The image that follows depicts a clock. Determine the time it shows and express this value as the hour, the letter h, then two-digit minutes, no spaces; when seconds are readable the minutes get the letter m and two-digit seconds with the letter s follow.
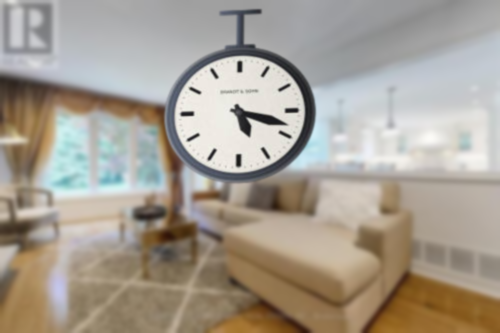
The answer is 5h18
